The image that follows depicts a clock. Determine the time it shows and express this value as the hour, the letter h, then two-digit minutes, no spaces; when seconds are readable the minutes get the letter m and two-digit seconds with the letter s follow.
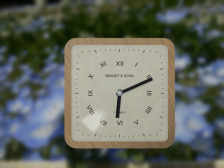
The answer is 6h11
